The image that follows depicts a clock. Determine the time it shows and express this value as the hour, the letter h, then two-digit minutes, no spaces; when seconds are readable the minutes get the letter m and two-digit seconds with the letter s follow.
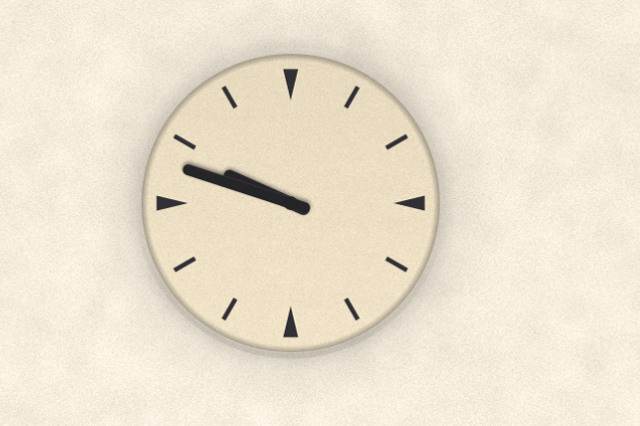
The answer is 9h48
